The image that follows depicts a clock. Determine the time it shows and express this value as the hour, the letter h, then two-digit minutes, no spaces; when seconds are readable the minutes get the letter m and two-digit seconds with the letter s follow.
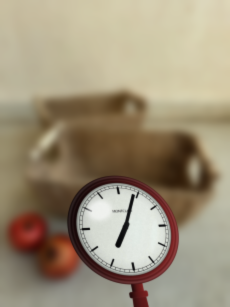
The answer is 7h04
